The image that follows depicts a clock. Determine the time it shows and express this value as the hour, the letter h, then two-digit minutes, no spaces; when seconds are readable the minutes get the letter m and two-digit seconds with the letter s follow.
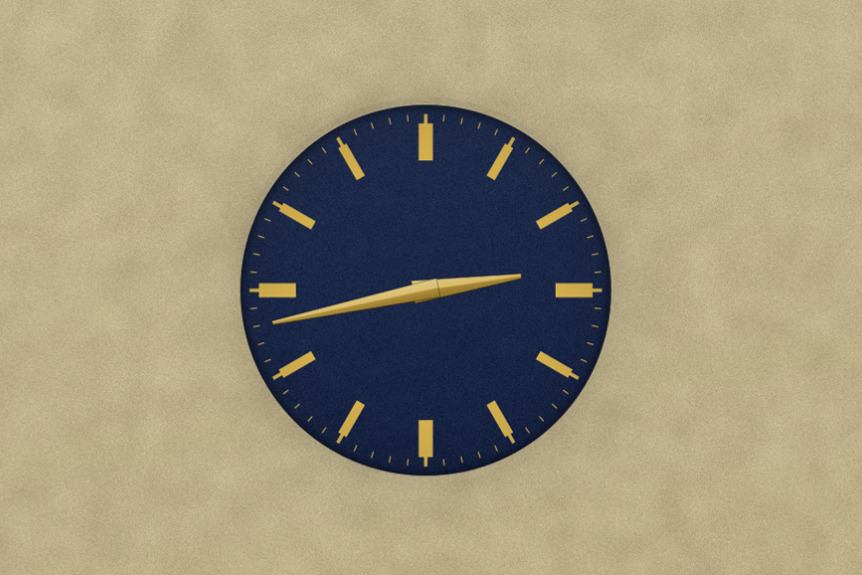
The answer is 2h43
